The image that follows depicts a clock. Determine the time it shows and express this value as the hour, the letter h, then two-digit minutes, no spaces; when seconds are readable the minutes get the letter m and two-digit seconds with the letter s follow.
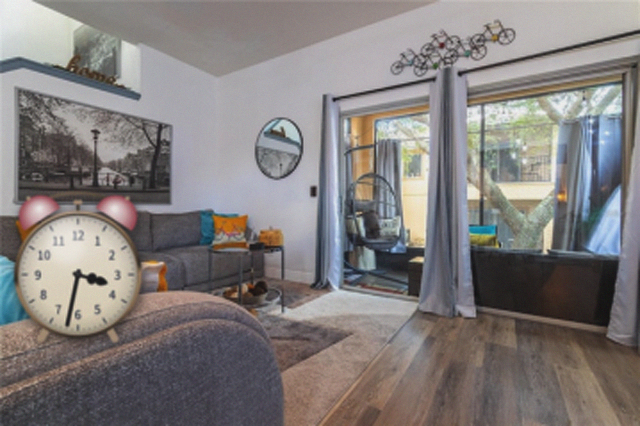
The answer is 3h32
